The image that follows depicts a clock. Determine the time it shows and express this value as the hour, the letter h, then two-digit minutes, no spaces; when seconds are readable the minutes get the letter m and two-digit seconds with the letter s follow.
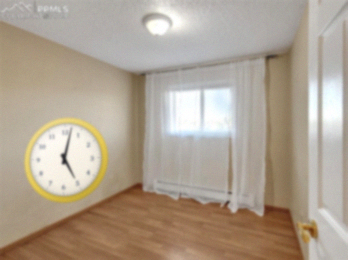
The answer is 5h02
